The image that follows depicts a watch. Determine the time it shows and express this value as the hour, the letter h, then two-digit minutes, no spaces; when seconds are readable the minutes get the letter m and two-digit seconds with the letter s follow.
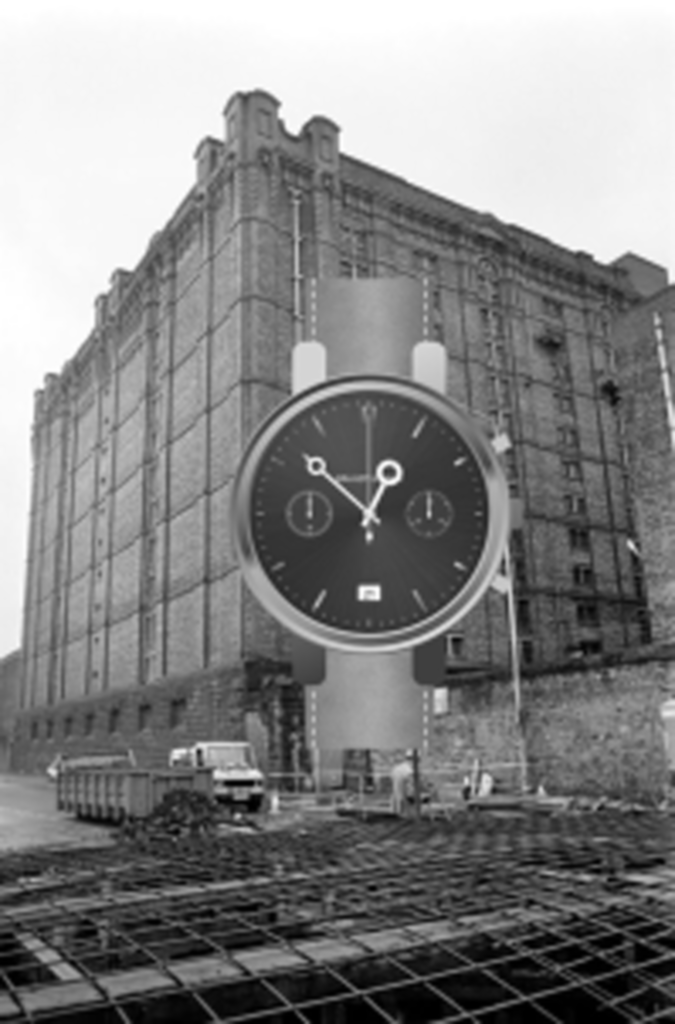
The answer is 12h52
